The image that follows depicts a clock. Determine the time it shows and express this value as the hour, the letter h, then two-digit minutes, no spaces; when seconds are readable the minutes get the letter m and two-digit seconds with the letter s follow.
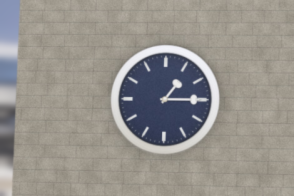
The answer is 1h15
